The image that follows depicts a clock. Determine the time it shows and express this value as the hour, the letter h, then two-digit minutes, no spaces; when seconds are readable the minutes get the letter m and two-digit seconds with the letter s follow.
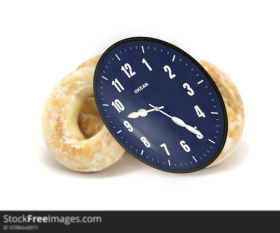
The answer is 9h25
